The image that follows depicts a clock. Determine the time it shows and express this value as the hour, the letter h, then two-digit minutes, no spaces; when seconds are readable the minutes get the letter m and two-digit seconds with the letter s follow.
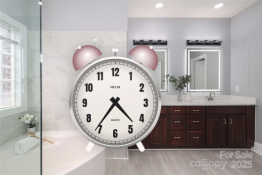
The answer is 4h36
